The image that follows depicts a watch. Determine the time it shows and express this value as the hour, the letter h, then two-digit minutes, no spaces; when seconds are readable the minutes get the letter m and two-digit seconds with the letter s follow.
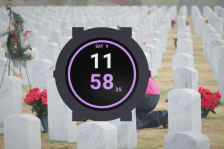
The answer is 11h58
